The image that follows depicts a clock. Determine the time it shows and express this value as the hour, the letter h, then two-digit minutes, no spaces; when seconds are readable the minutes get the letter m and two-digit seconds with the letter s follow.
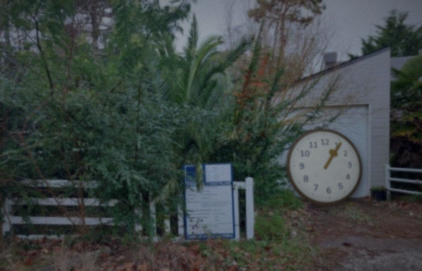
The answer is 1h06
